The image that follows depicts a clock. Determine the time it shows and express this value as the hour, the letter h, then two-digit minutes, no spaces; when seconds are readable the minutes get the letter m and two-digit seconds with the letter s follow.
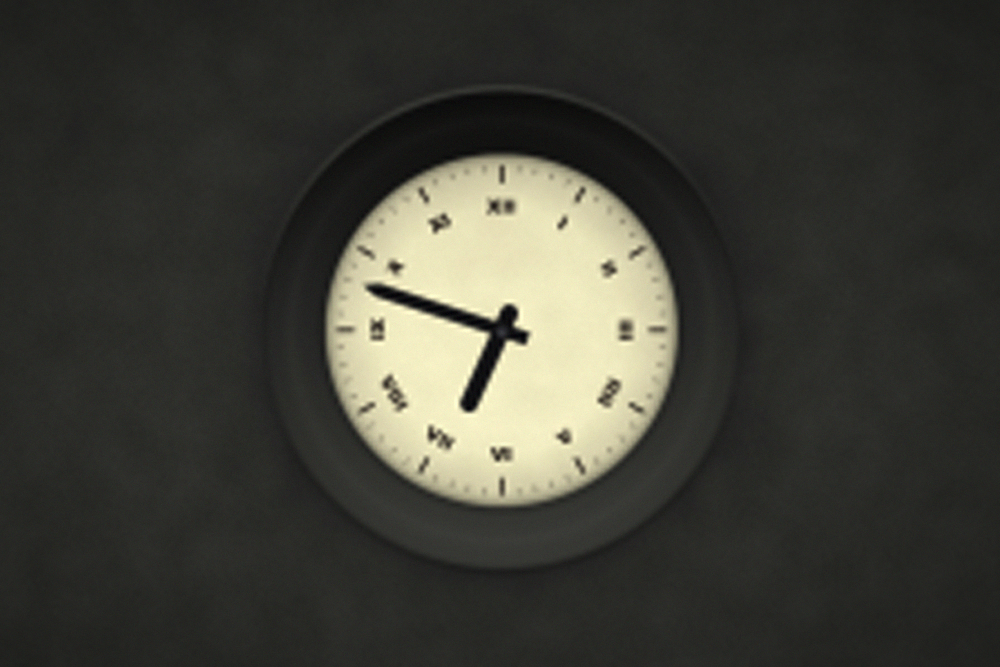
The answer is 6h48
